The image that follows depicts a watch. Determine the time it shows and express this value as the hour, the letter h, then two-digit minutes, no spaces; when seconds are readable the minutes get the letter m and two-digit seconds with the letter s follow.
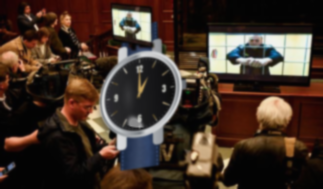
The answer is 1h00
